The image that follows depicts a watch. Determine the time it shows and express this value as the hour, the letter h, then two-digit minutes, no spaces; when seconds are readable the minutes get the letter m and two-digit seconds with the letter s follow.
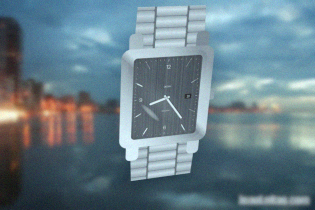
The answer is 8h24
